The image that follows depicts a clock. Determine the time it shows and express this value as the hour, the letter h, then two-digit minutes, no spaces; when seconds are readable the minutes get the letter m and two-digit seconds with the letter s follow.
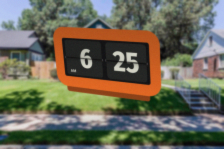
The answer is 6h25
